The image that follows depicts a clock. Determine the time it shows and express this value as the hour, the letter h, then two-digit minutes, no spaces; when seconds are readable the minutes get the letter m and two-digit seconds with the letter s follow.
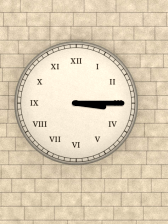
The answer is 3h15
